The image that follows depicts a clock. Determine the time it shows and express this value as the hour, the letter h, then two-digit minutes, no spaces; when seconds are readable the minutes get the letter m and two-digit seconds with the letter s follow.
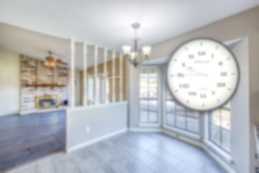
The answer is 9h45
